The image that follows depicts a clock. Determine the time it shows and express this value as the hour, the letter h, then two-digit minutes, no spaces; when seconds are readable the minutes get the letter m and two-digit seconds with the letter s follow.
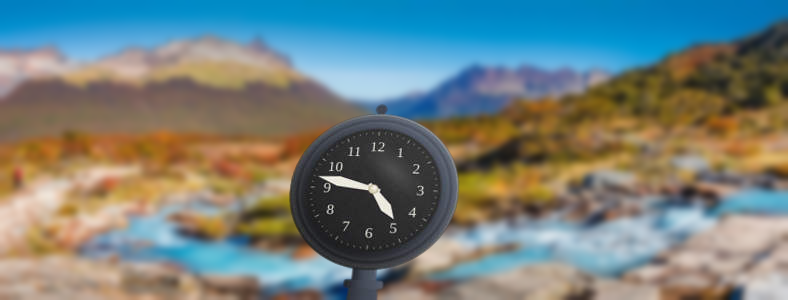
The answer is 4h47
